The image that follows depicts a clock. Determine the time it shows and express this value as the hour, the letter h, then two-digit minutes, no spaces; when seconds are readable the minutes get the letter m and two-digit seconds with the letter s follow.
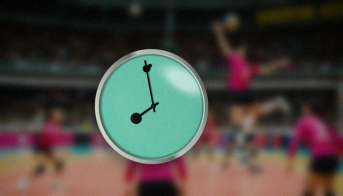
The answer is 7h59
